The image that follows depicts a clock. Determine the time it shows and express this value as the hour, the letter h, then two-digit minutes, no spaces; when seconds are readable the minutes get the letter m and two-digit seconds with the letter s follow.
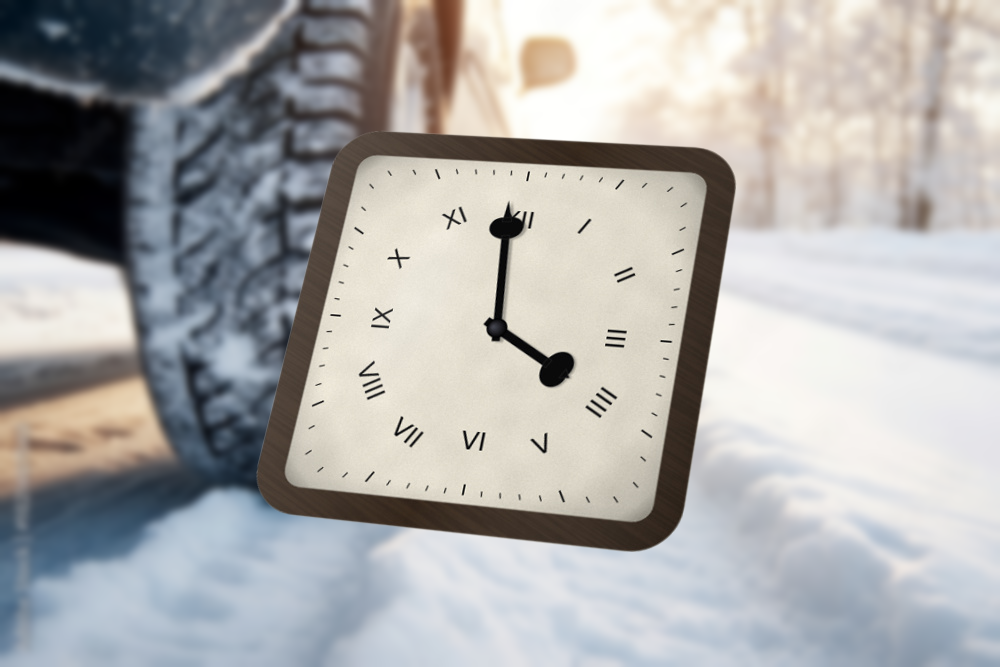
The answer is 3h59
